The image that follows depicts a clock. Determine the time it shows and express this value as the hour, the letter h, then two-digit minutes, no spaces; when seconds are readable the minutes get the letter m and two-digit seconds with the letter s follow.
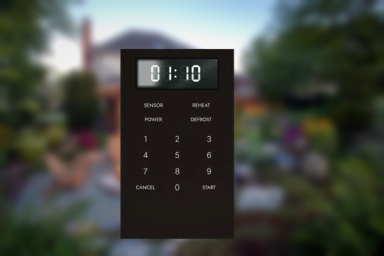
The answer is 1h10
